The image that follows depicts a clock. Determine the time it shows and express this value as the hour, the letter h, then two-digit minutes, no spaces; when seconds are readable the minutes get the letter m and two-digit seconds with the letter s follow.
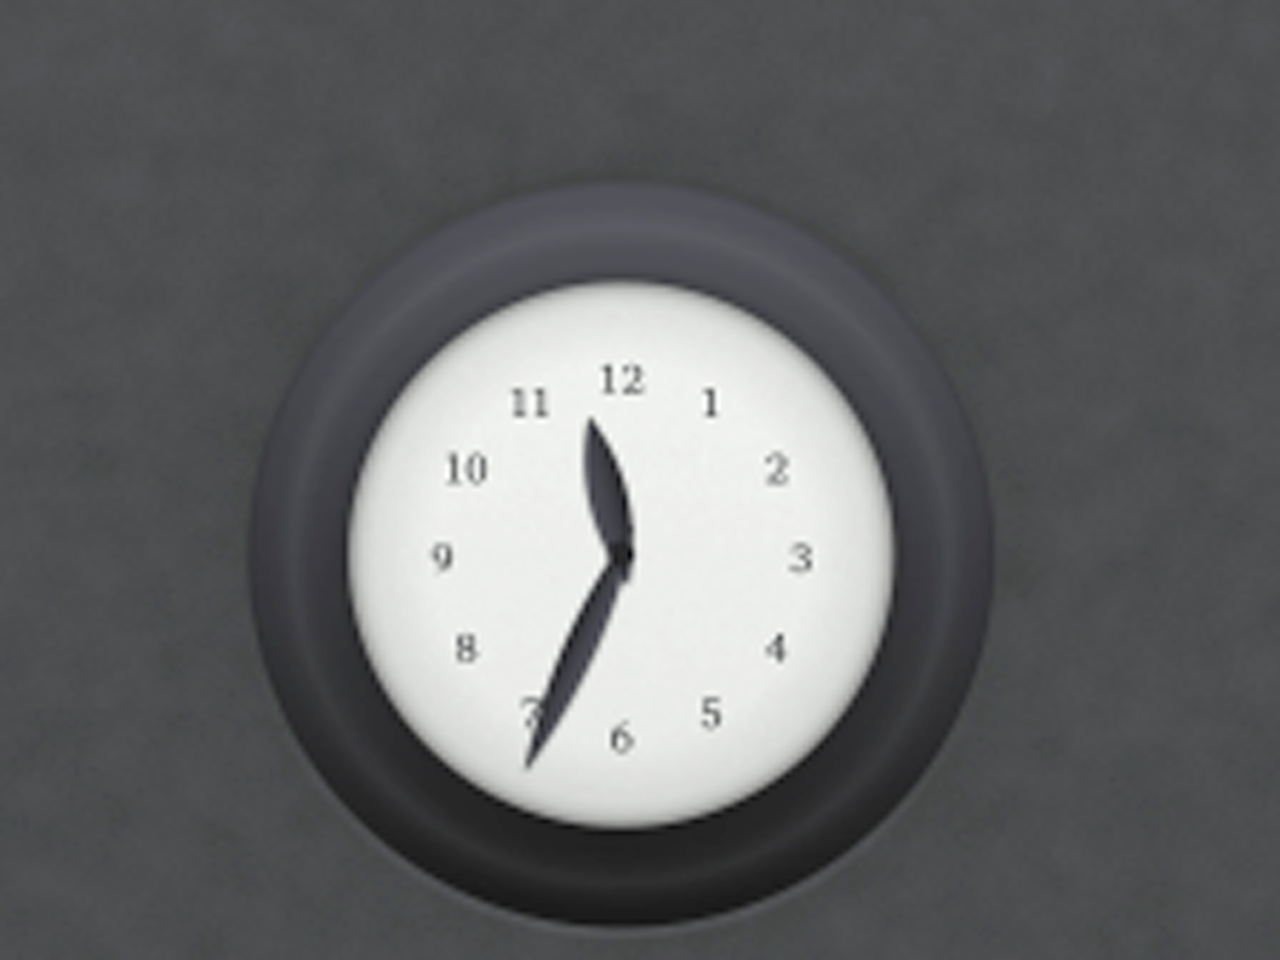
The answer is 11h34
